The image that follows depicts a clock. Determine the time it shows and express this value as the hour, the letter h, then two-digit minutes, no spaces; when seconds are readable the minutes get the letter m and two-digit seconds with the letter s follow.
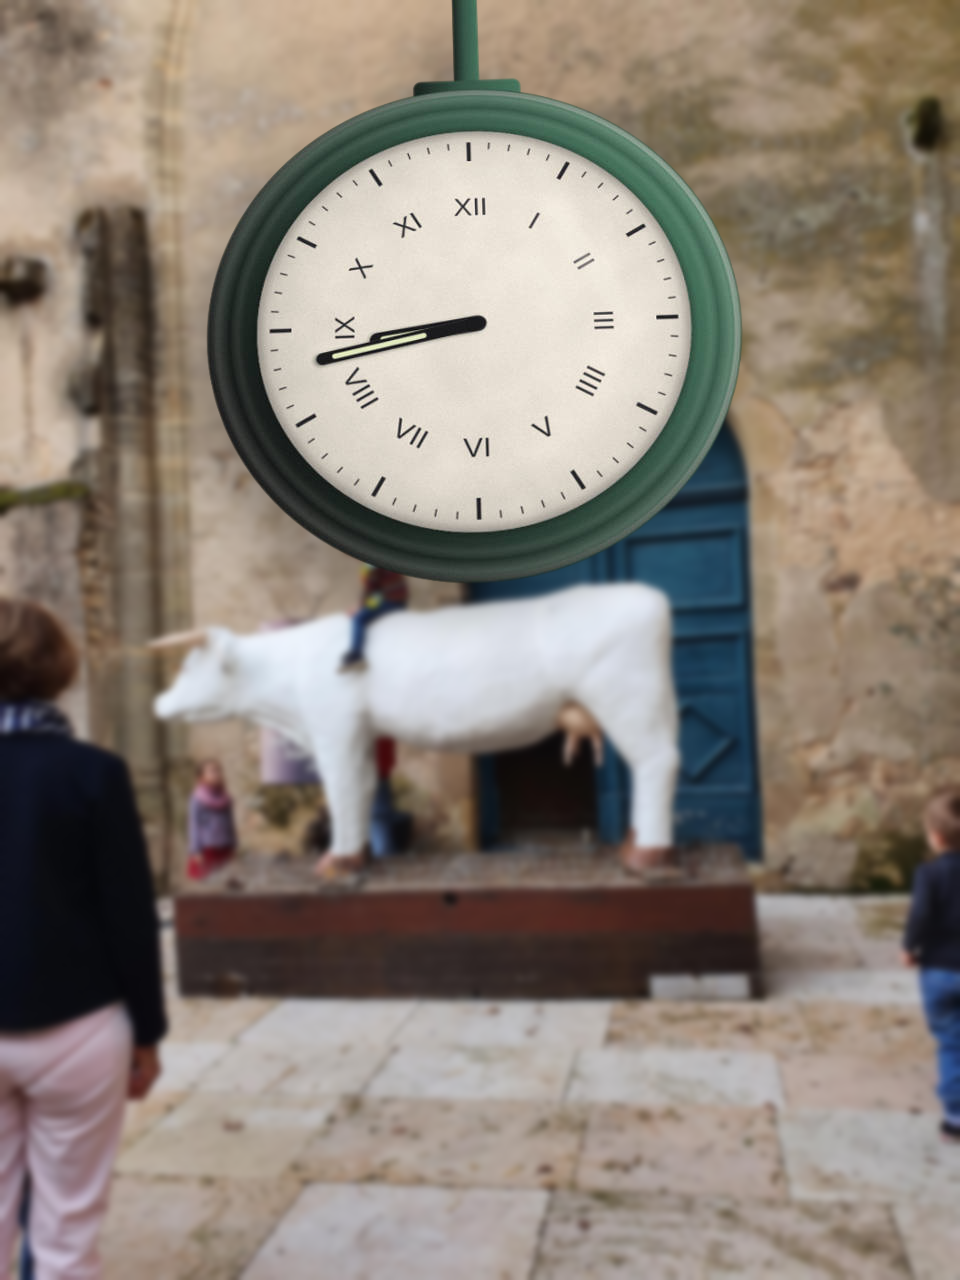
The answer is 8h43
